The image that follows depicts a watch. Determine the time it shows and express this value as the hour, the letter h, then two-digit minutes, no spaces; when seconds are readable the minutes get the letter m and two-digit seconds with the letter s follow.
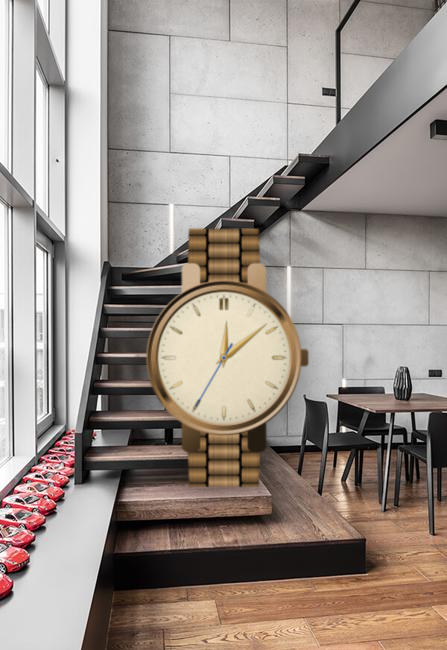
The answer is 12h08m35s
